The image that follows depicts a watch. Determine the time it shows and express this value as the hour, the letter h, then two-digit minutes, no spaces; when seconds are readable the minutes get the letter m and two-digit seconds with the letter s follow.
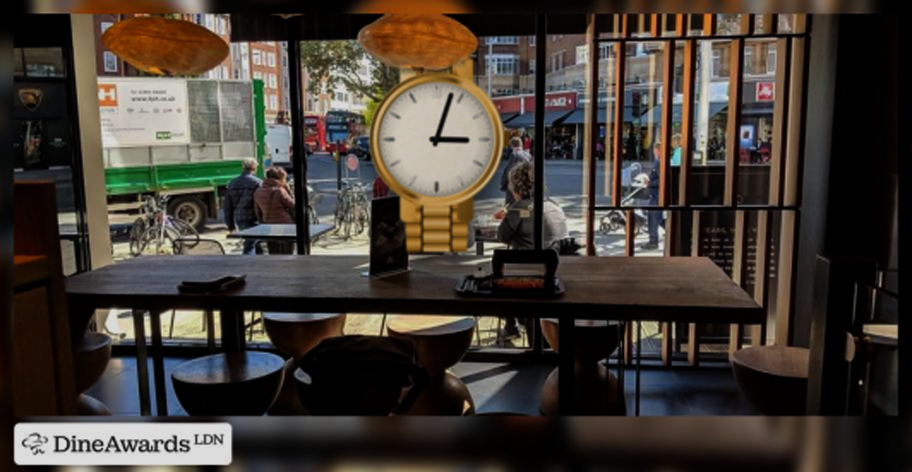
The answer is 3h03
